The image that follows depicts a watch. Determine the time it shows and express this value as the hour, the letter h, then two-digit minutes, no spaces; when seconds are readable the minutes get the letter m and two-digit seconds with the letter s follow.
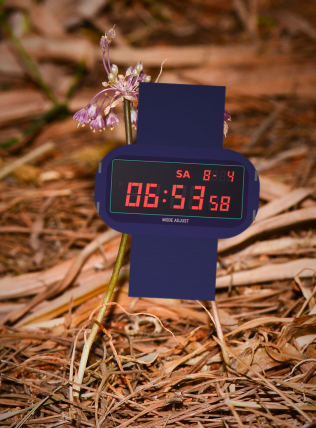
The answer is 6h53m58s
